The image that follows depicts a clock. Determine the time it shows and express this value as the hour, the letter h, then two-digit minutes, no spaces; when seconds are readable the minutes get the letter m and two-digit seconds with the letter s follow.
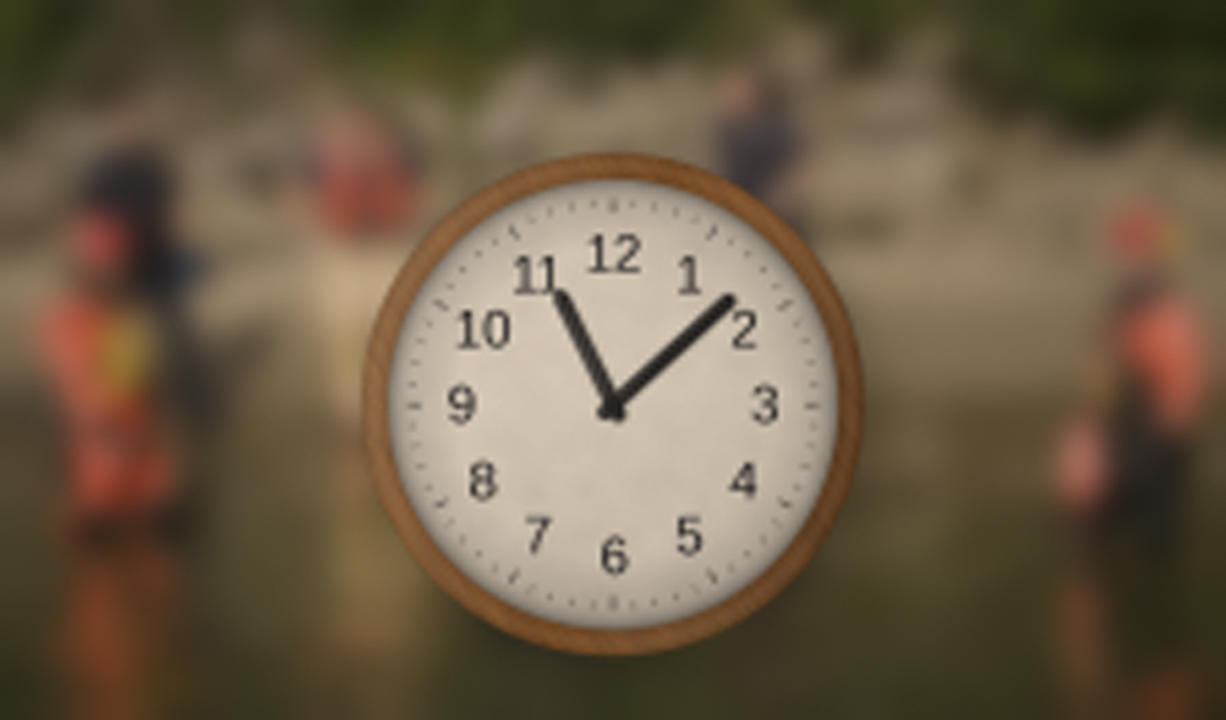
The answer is 11h08
